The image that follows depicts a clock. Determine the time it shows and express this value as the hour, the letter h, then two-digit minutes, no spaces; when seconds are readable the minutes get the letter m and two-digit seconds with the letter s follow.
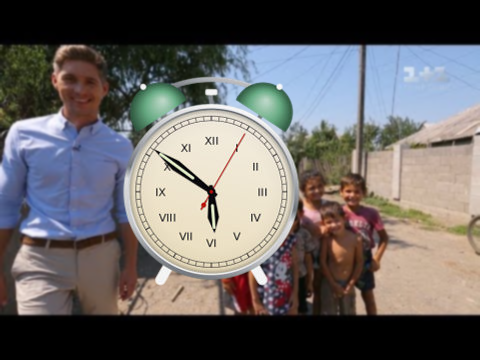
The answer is 5h51m05s
